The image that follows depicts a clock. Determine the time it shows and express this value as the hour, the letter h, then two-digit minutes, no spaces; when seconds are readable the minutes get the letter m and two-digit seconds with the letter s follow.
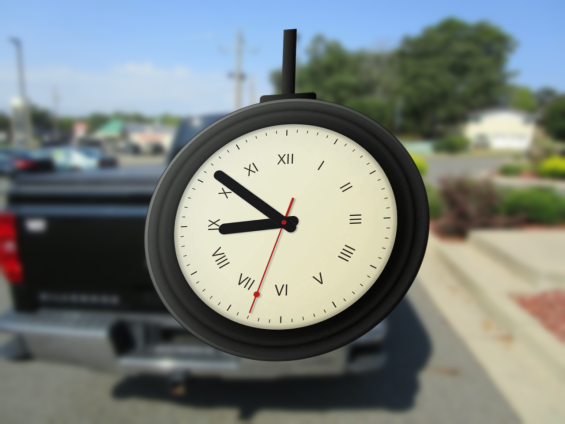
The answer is 8h51m33s
